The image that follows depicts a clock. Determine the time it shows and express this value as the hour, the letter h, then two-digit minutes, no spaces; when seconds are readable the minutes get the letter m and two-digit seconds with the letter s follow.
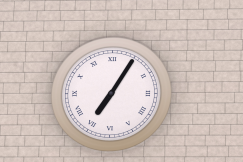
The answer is 7h05
